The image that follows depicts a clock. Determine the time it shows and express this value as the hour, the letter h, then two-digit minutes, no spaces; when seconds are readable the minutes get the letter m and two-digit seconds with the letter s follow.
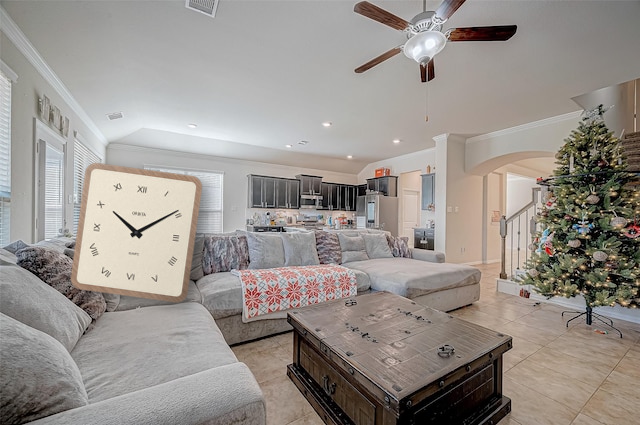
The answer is 10h09
